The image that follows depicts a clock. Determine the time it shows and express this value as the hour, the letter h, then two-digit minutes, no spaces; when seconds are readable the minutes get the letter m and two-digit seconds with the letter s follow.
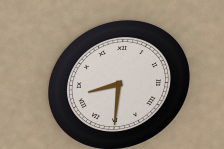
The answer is 8h30
